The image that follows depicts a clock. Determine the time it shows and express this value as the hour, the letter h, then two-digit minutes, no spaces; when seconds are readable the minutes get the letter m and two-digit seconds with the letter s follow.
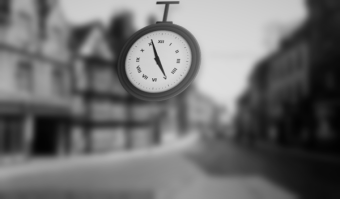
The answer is 4h56
